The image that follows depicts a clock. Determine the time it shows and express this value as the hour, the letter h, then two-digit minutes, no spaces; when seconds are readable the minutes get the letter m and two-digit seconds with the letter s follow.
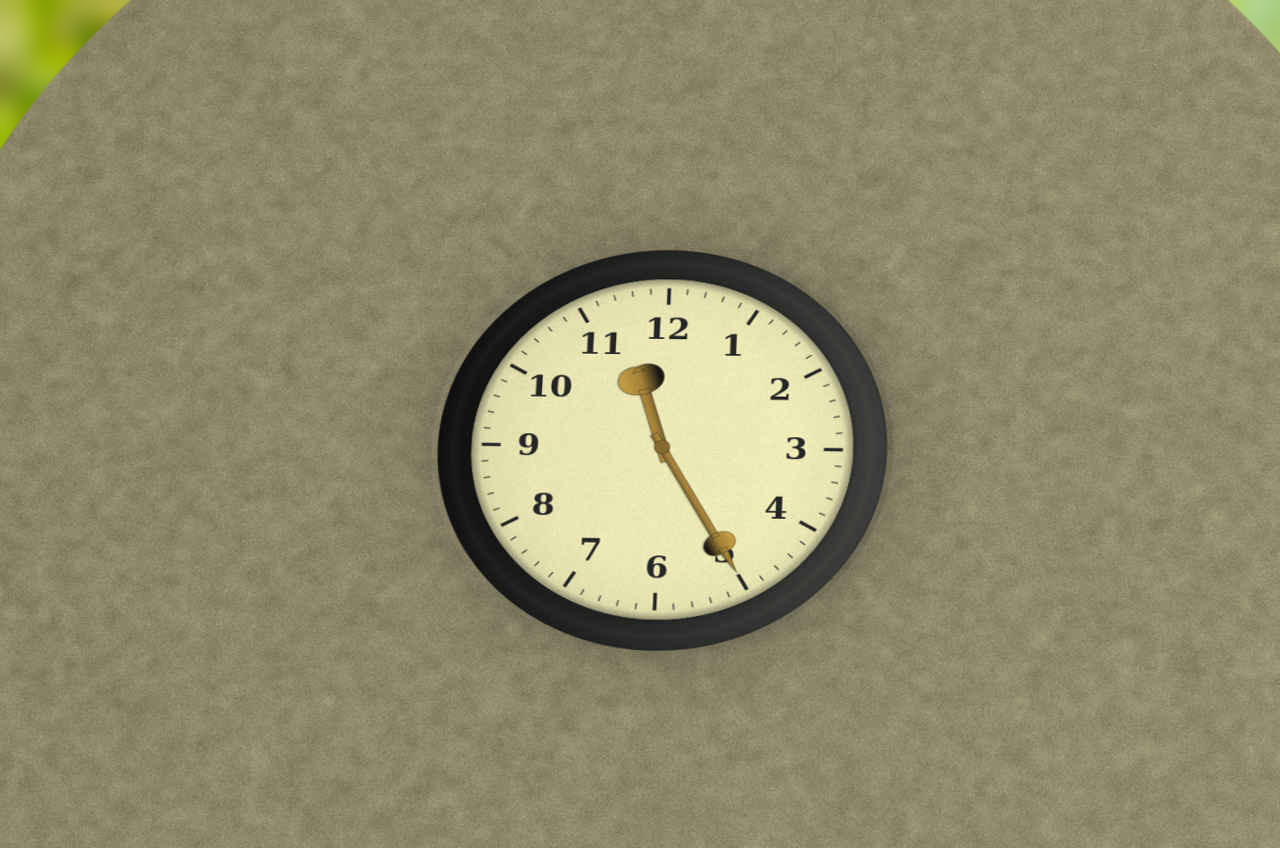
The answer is 11h25
